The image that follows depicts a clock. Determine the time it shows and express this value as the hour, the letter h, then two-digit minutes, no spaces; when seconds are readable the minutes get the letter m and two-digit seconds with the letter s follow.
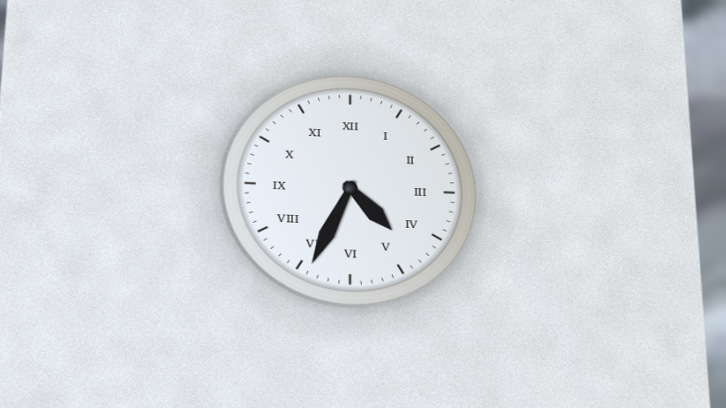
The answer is 4h34
